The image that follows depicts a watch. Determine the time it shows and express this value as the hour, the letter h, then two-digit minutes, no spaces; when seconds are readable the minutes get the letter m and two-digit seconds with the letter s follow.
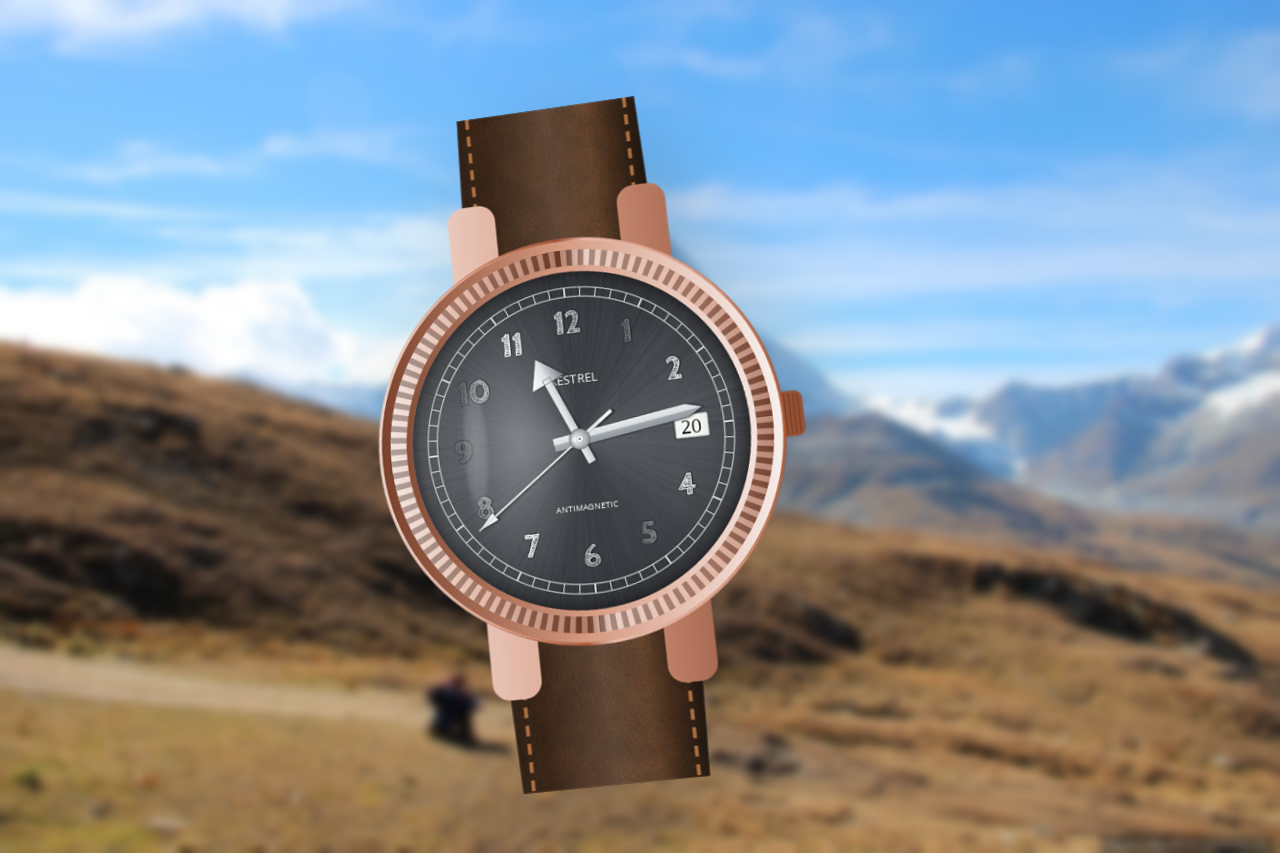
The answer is 11h13m39s
